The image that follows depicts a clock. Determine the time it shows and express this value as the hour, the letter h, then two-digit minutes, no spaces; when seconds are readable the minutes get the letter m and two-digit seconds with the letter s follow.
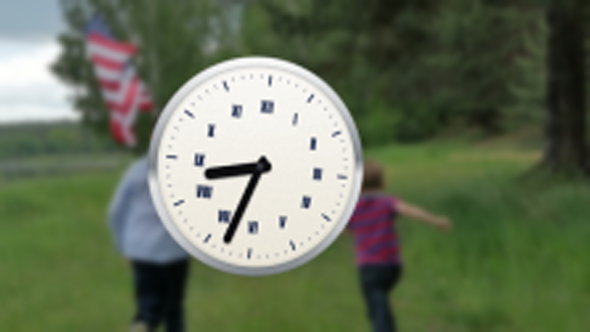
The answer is 8h33
